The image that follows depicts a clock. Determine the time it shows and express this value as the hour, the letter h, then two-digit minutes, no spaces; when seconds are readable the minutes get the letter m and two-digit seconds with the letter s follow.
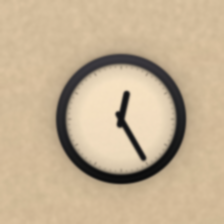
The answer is 12h25
